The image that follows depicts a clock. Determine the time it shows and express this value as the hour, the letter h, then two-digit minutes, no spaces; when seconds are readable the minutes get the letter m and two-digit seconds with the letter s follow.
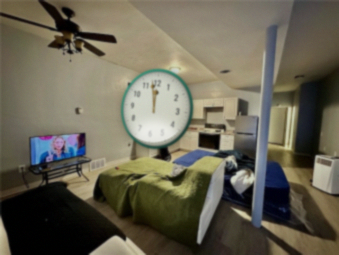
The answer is 11h58
